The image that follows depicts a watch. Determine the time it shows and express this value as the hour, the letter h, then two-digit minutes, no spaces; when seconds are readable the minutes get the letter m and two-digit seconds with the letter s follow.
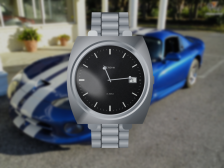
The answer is 11h14
